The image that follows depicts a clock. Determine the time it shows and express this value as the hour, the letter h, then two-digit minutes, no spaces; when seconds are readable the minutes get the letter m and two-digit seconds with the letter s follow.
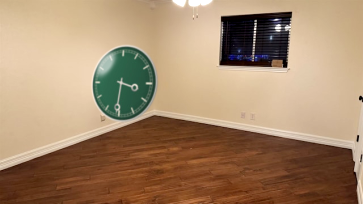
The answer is 3h31
